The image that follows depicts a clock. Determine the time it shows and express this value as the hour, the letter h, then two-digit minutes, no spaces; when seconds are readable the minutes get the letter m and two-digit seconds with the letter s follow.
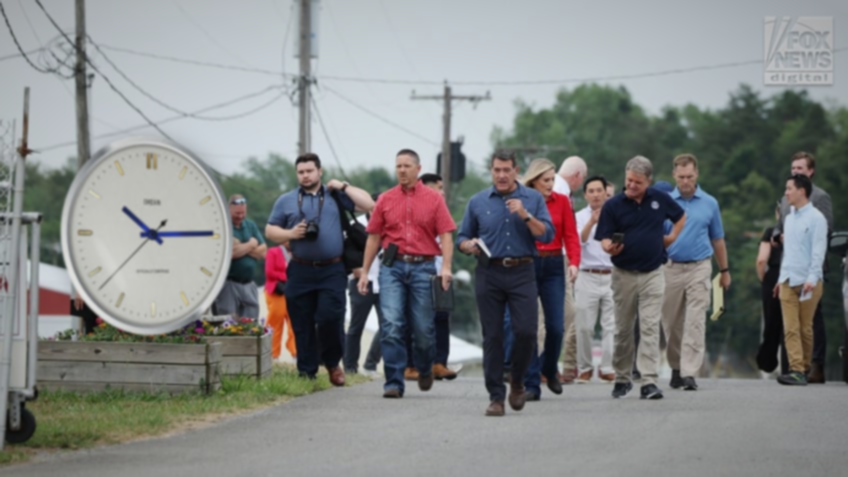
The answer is 10h14m38s
